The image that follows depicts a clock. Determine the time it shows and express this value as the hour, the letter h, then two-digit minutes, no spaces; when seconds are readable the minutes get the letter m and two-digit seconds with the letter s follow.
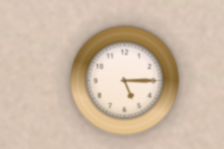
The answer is 5h15
